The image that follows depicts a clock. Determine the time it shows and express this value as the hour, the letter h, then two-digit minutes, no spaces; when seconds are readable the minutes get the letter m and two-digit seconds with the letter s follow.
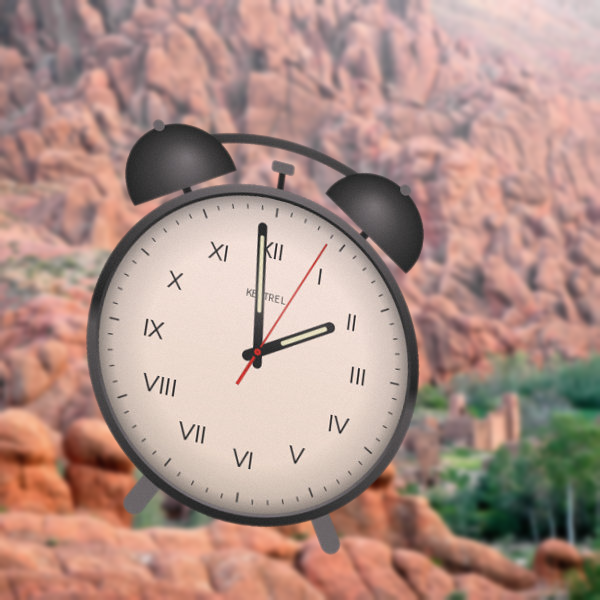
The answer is 1h59m04s
